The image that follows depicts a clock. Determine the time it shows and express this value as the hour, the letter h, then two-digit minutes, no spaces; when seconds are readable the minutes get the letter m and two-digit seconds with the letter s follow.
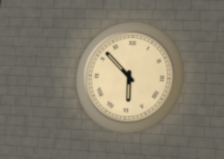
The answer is 5h52
